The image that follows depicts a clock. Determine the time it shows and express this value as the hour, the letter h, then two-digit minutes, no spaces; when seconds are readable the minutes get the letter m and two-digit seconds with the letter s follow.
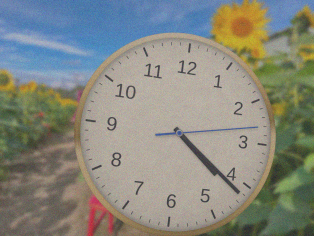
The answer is 4h21m13s
